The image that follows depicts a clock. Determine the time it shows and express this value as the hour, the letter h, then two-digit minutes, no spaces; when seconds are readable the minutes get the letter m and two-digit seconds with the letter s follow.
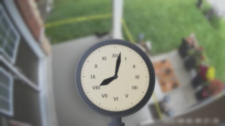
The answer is 8h02
